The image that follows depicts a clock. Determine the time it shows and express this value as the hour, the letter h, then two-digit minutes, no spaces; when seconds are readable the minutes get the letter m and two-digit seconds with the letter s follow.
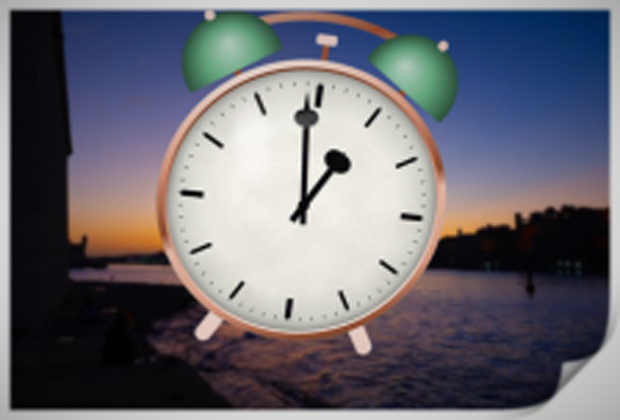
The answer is 12h59
